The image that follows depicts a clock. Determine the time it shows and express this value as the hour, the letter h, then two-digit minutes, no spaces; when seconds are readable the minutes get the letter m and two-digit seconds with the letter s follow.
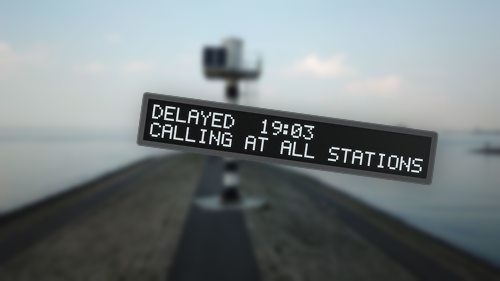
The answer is 19h03
